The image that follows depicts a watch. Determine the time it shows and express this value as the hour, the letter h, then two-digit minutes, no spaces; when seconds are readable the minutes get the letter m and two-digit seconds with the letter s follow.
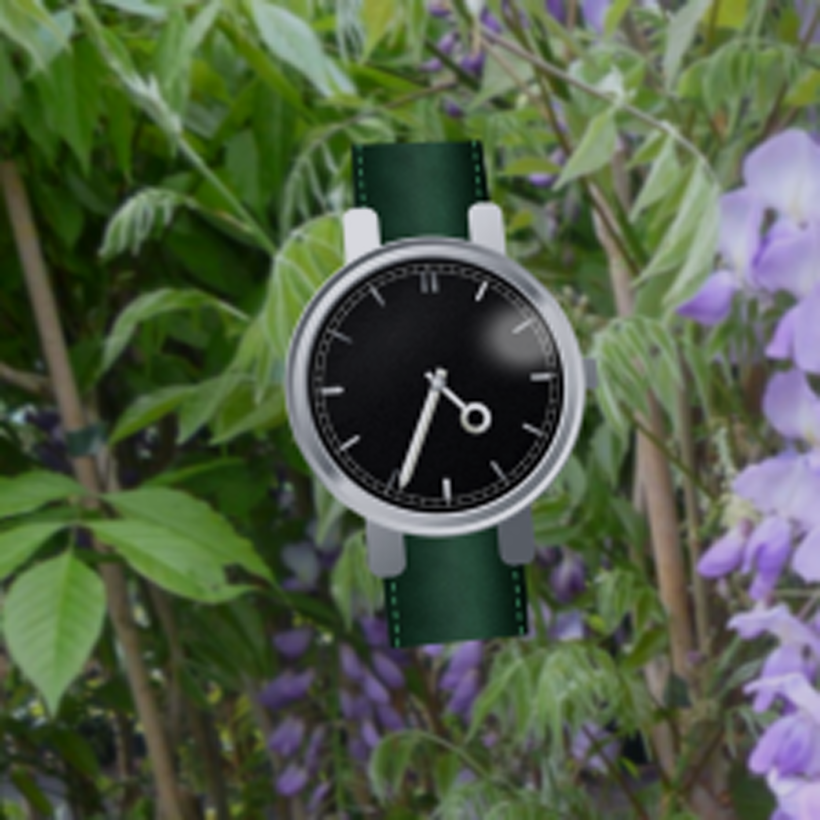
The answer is 4h34
